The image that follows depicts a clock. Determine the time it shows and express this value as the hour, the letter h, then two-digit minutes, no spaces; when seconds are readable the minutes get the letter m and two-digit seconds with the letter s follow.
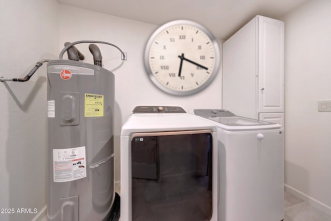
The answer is 6h19
